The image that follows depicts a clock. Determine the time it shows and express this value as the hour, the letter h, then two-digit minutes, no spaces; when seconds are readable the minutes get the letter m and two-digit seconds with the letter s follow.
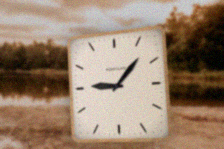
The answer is 9h07
